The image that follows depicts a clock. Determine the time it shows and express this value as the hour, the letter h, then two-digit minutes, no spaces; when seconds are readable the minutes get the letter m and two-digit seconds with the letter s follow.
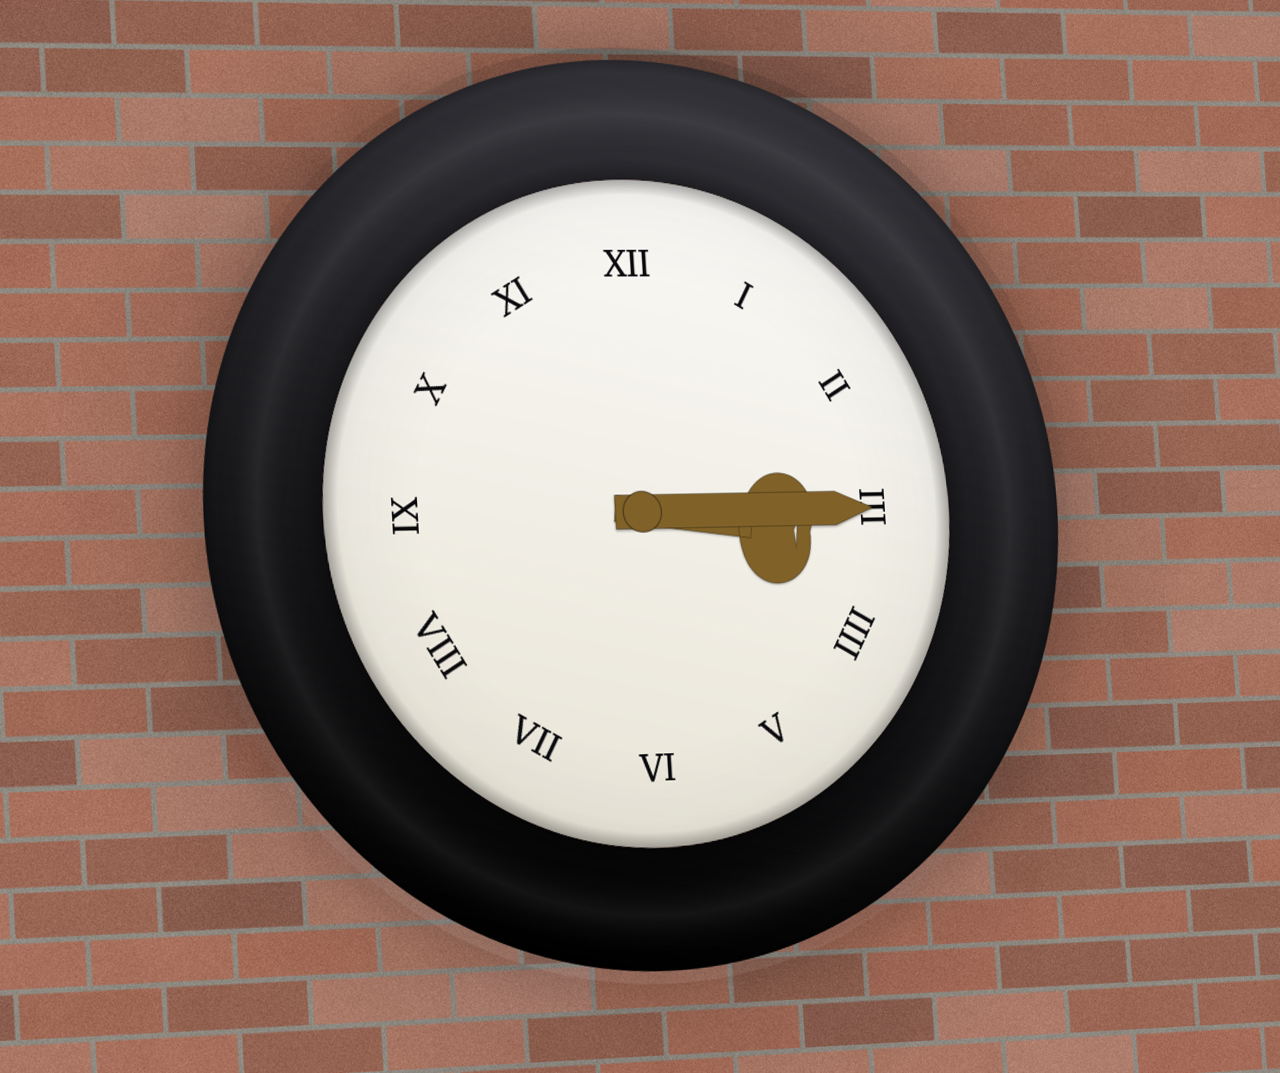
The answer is 3h15
